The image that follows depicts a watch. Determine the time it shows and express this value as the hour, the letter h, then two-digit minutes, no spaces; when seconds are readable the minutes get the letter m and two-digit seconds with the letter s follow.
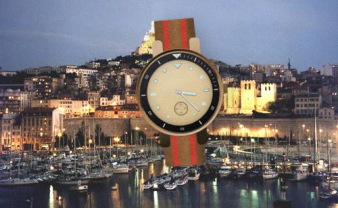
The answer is 3h23
